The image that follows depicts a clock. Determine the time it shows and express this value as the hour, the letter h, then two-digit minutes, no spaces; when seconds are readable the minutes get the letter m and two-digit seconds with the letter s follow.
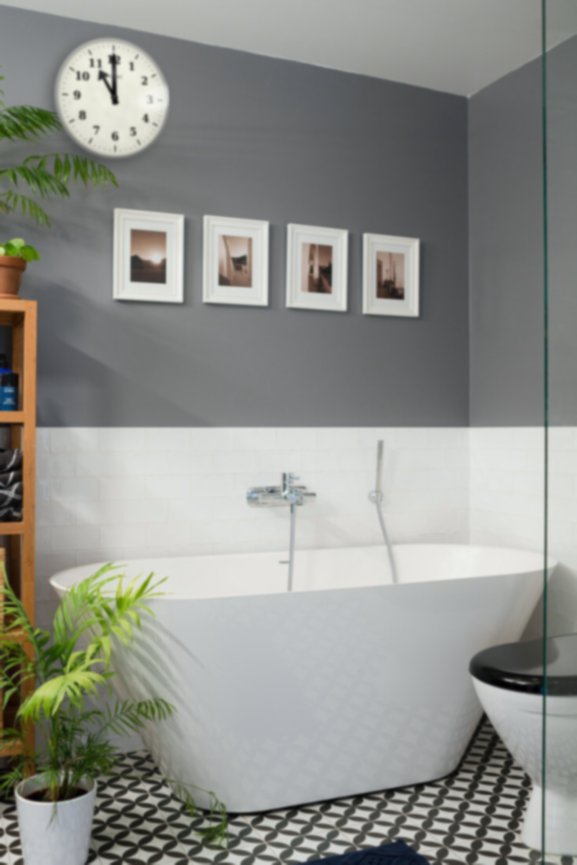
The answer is 11h00
